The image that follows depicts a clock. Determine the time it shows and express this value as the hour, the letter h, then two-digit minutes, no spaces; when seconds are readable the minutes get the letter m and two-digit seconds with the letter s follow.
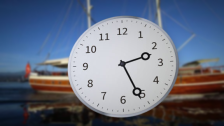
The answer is 2h26
